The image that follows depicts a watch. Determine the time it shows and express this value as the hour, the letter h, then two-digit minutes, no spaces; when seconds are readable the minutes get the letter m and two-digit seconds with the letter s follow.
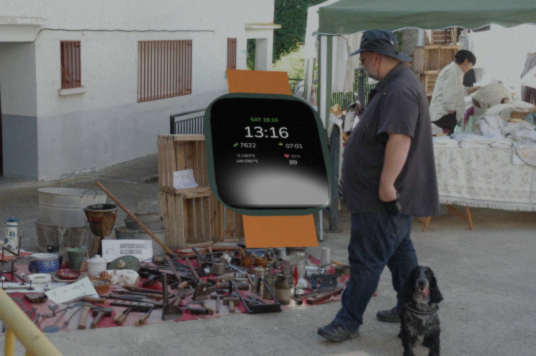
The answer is 13h16
